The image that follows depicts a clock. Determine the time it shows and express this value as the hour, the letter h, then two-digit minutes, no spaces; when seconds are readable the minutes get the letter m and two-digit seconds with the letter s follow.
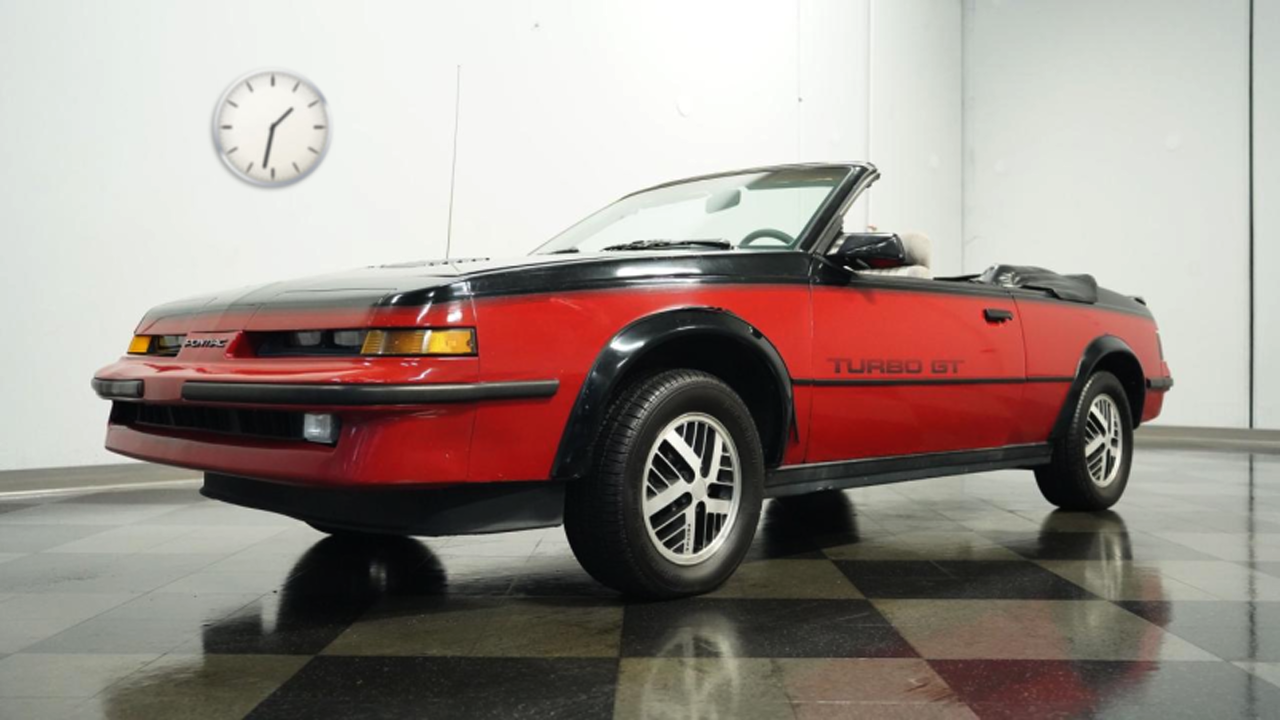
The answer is 1h32
